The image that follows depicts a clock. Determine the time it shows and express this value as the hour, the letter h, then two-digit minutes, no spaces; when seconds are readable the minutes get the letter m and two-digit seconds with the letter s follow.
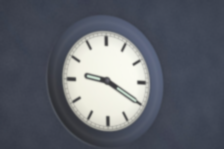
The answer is 9h20
